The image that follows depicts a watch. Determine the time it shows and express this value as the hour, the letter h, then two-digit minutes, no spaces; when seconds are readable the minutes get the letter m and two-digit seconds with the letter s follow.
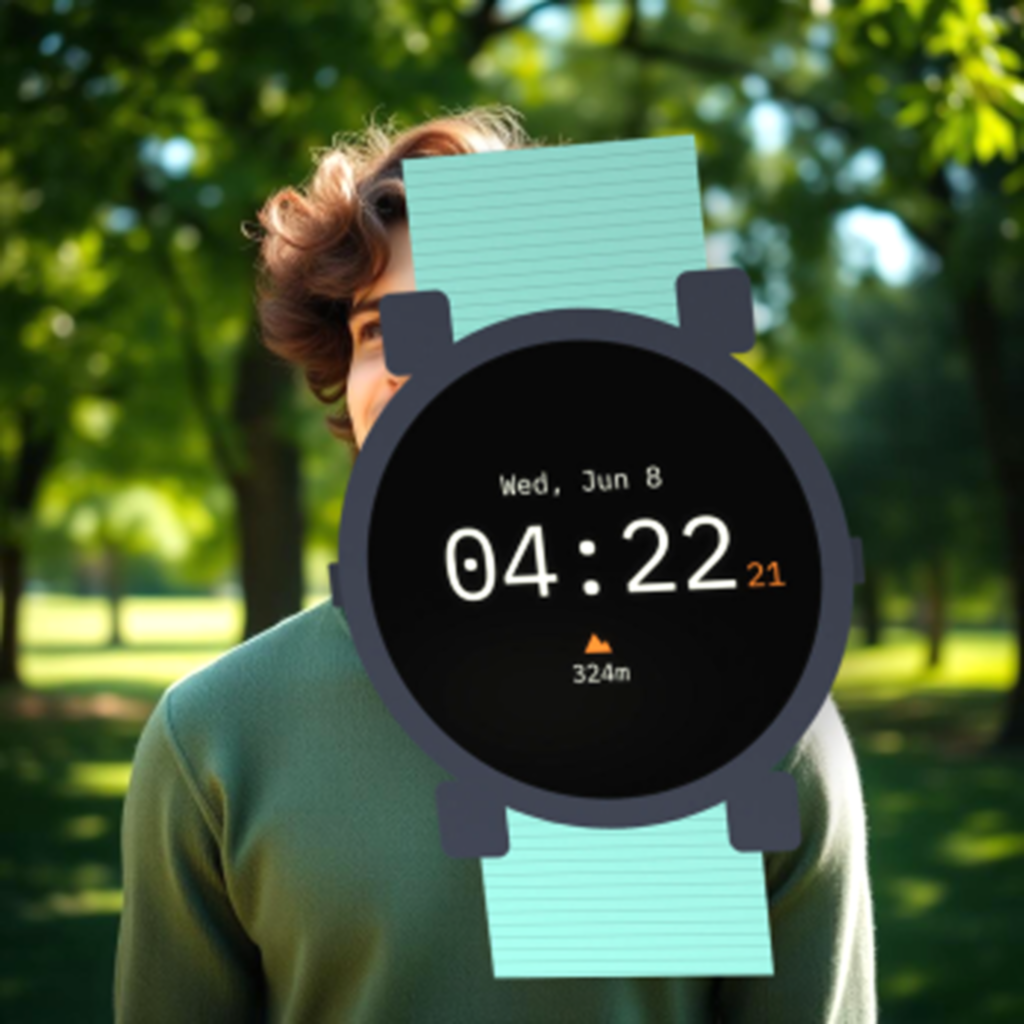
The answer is 4h22m21s
